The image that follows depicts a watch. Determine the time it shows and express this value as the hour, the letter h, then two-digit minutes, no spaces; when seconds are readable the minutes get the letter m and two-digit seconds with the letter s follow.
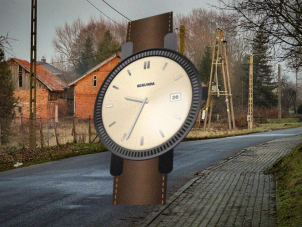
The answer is 9h34
